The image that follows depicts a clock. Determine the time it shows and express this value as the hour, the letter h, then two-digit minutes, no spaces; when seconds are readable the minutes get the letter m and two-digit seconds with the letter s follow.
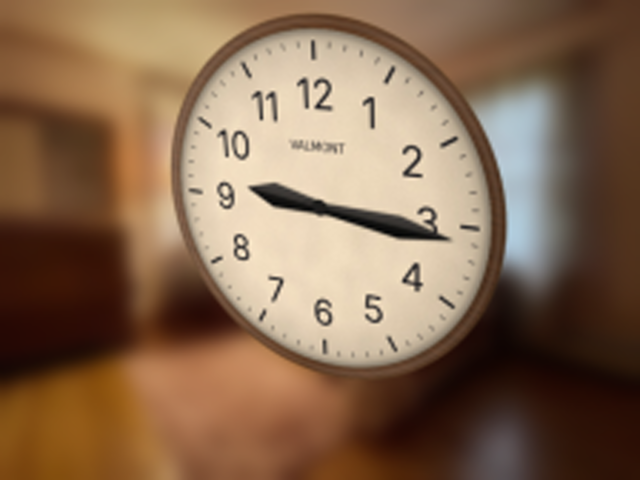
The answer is 9h16
